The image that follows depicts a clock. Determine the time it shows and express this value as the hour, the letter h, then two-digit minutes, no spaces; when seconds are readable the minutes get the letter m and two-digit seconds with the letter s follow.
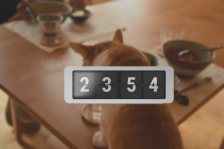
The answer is 23h54
